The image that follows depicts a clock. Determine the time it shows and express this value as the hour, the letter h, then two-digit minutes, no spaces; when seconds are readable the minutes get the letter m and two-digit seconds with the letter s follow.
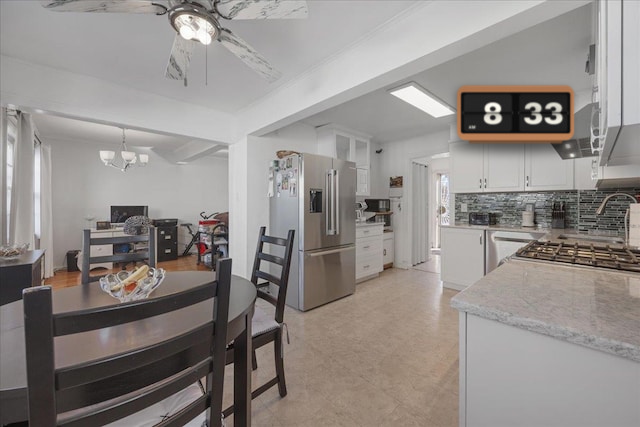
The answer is 8h33
